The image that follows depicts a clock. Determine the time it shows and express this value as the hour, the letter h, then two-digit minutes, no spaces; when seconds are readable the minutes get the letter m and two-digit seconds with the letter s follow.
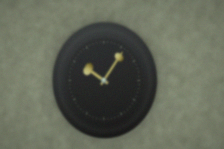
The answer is 10h06
